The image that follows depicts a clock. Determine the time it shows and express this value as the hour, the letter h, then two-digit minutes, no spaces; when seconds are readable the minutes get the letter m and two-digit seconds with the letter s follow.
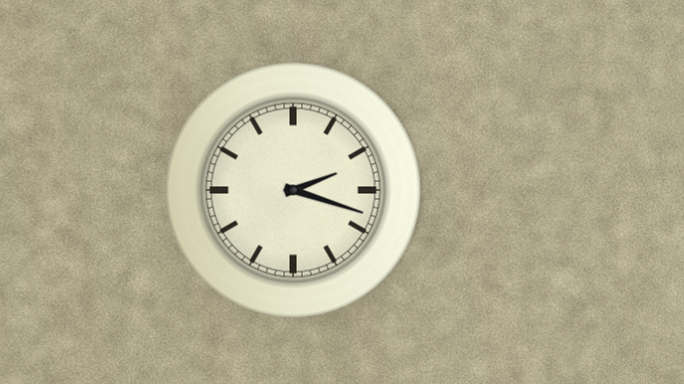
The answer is 2h18
